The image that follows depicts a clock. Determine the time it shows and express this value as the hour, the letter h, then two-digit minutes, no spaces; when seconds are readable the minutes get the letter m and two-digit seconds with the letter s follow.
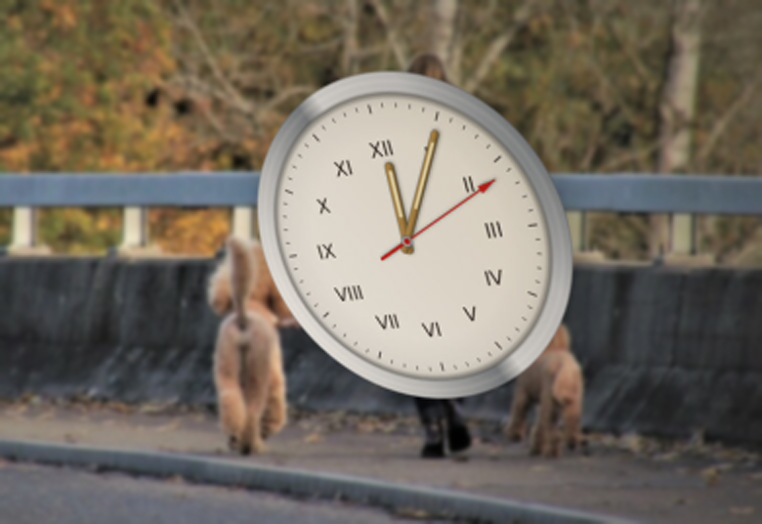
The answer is 12h05m11s
